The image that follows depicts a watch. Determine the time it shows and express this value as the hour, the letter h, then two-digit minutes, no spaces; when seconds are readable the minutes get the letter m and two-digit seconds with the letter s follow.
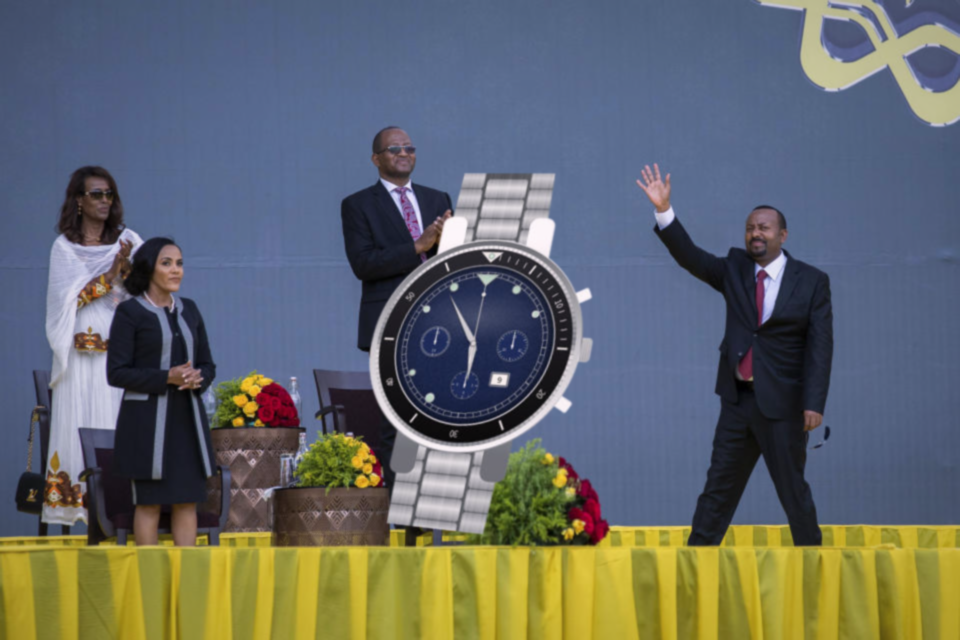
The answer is 5h54
